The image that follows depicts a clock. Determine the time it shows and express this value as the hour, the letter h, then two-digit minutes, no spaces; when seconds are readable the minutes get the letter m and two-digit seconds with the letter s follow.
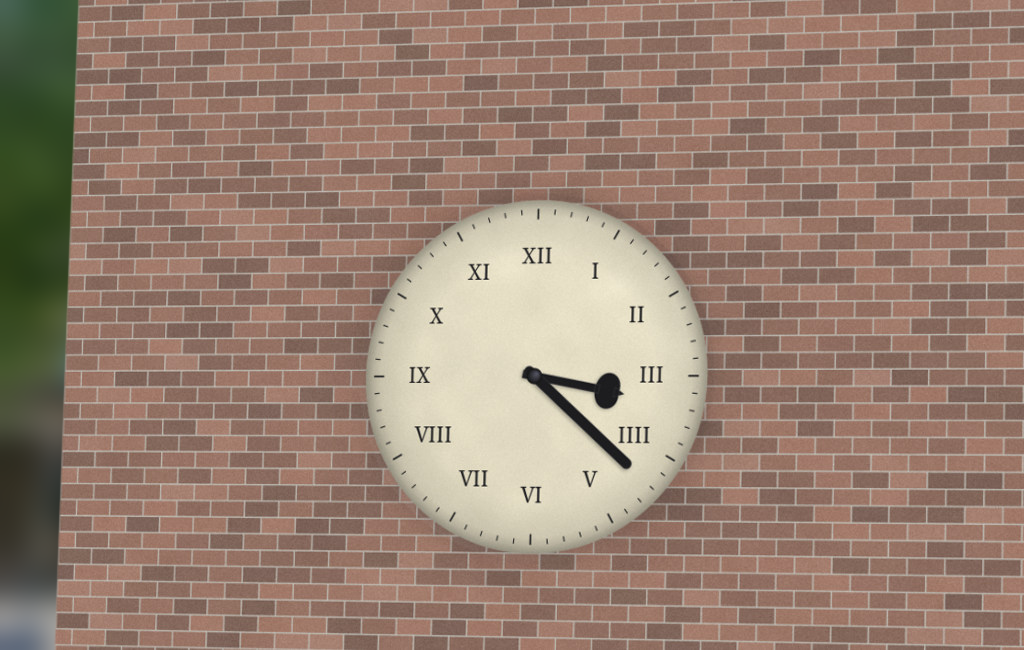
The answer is 3h22
